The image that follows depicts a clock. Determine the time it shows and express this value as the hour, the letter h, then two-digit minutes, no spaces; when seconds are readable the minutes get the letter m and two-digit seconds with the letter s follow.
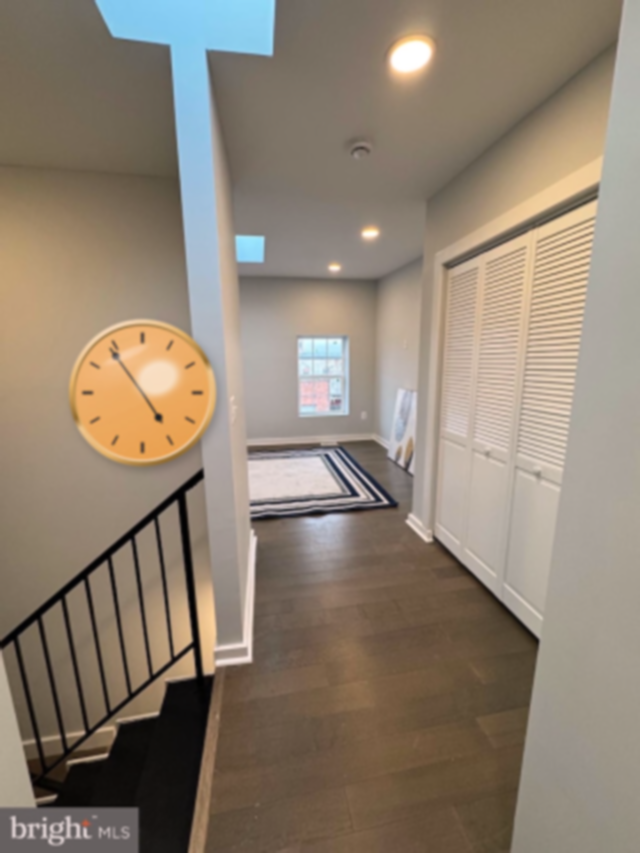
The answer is 4h54
